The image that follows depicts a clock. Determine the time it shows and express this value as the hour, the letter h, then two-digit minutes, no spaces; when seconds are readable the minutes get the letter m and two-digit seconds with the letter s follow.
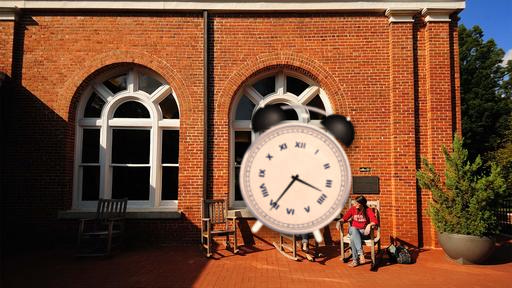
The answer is 3h35
